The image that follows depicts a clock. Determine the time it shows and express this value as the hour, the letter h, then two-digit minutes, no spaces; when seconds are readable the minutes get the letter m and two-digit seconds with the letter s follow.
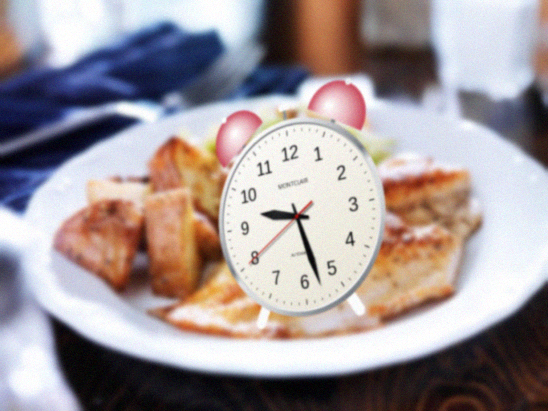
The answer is 9h27m40s
